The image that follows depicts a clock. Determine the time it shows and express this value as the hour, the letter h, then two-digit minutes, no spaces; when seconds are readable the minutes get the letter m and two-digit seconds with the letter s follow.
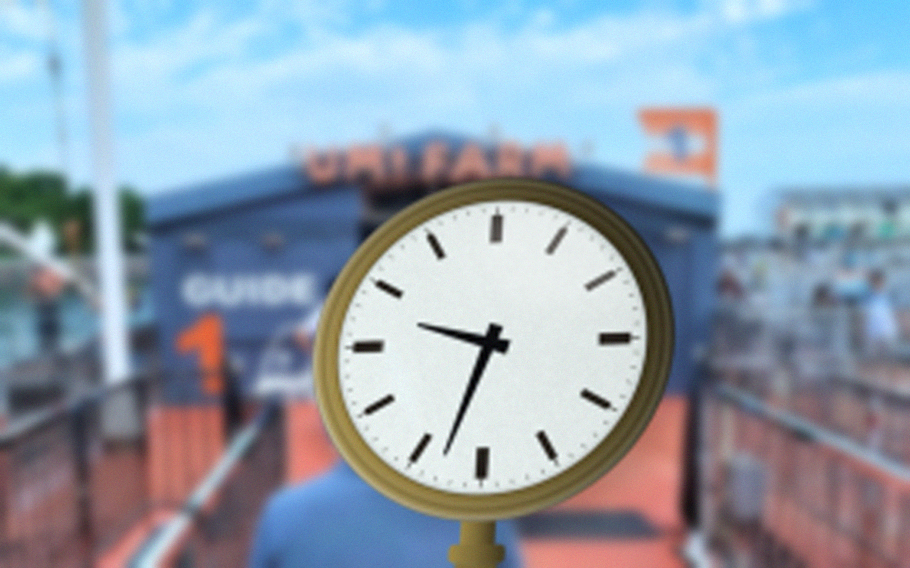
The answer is 9h33
